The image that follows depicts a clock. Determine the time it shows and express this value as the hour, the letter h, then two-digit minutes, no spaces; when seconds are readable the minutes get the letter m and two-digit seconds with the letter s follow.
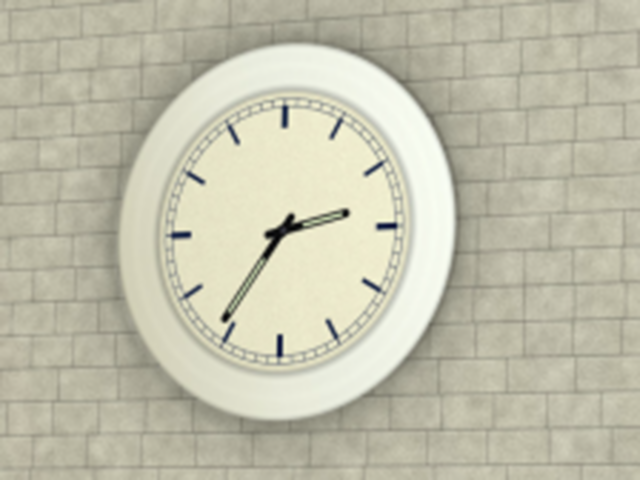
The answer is 2h36
